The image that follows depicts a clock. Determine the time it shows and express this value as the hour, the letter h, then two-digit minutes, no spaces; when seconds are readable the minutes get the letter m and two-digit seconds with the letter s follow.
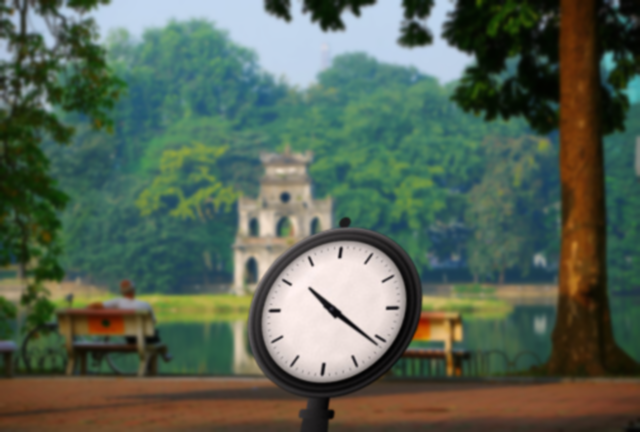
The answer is 10h21
